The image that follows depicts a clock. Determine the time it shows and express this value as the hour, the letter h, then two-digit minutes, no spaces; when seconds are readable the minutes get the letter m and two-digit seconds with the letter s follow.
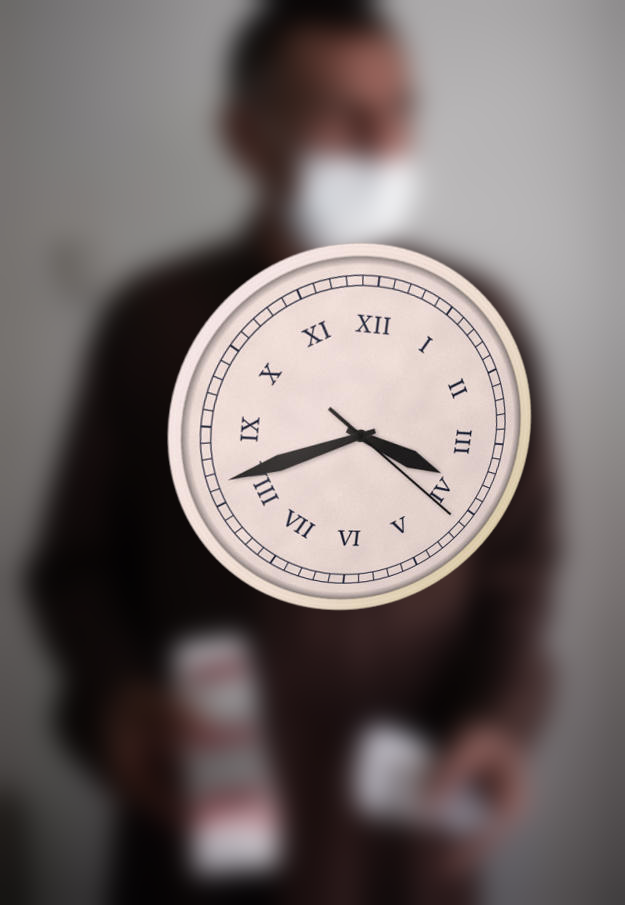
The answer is 3h41m21s
